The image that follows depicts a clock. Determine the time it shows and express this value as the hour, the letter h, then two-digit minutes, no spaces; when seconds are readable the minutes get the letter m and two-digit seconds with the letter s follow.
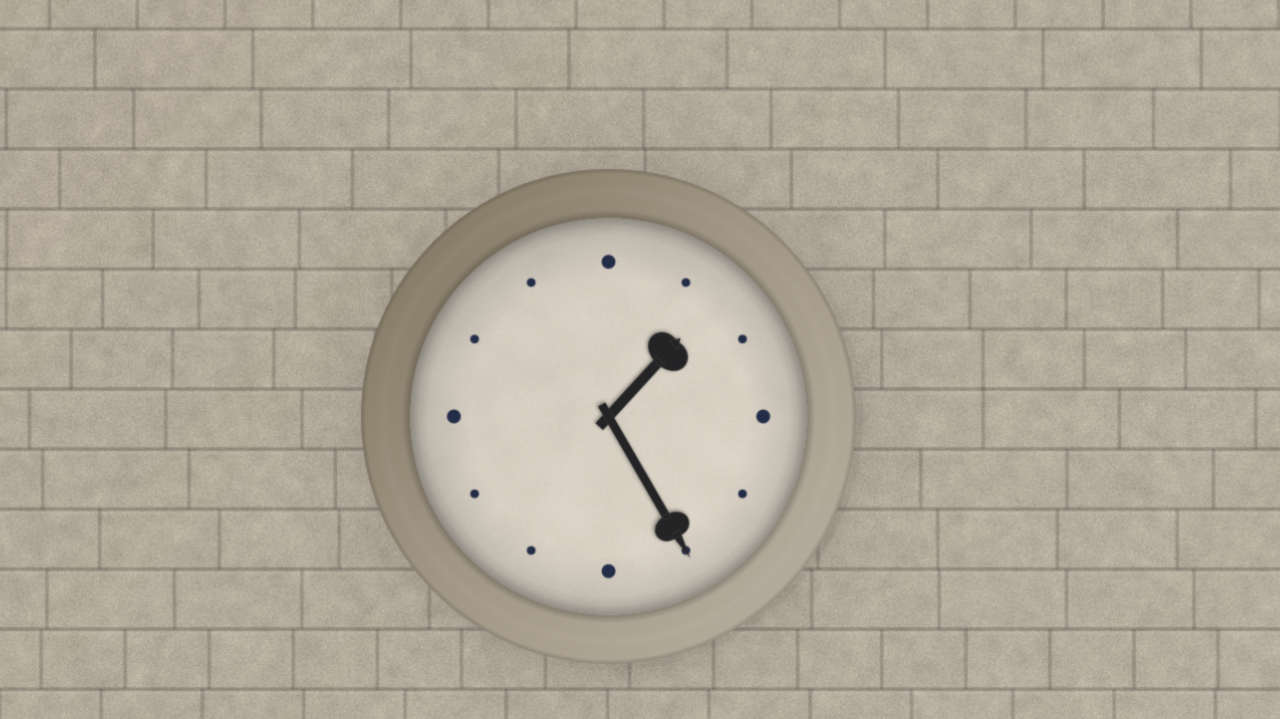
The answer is 1h25
